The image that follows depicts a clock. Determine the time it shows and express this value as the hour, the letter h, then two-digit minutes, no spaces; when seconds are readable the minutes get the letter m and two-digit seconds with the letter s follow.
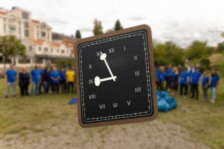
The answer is 8h56
